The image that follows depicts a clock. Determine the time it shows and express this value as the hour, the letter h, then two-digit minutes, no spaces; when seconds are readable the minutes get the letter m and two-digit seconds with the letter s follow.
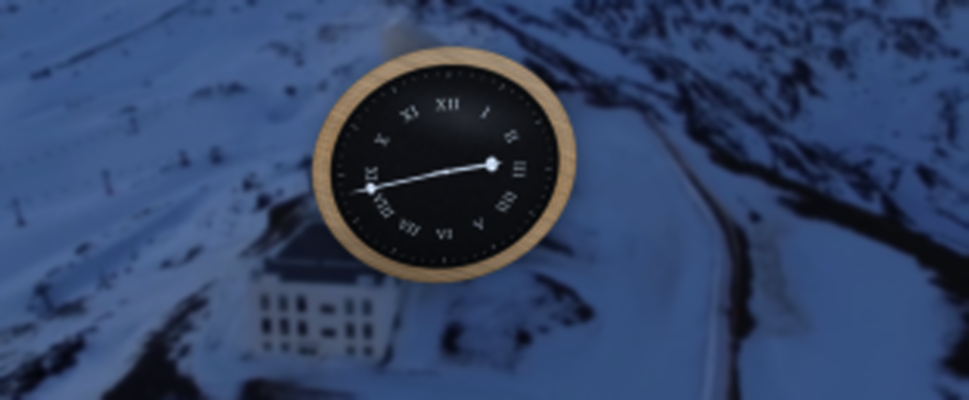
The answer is 2h43
